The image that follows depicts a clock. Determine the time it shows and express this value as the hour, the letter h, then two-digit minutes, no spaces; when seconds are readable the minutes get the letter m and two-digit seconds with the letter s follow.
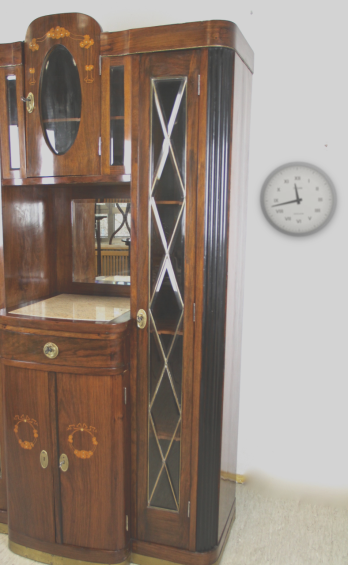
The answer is 11h43
